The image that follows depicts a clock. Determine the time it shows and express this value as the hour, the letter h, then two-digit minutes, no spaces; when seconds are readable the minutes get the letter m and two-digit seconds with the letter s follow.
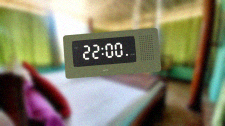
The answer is 22h00
